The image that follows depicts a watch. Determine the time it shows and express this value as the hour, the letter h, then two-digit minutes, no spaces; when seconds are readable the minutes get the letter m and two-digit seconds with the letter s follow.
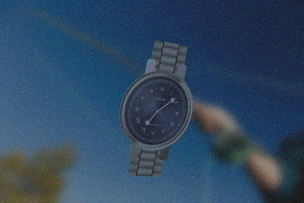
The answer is 7h08
